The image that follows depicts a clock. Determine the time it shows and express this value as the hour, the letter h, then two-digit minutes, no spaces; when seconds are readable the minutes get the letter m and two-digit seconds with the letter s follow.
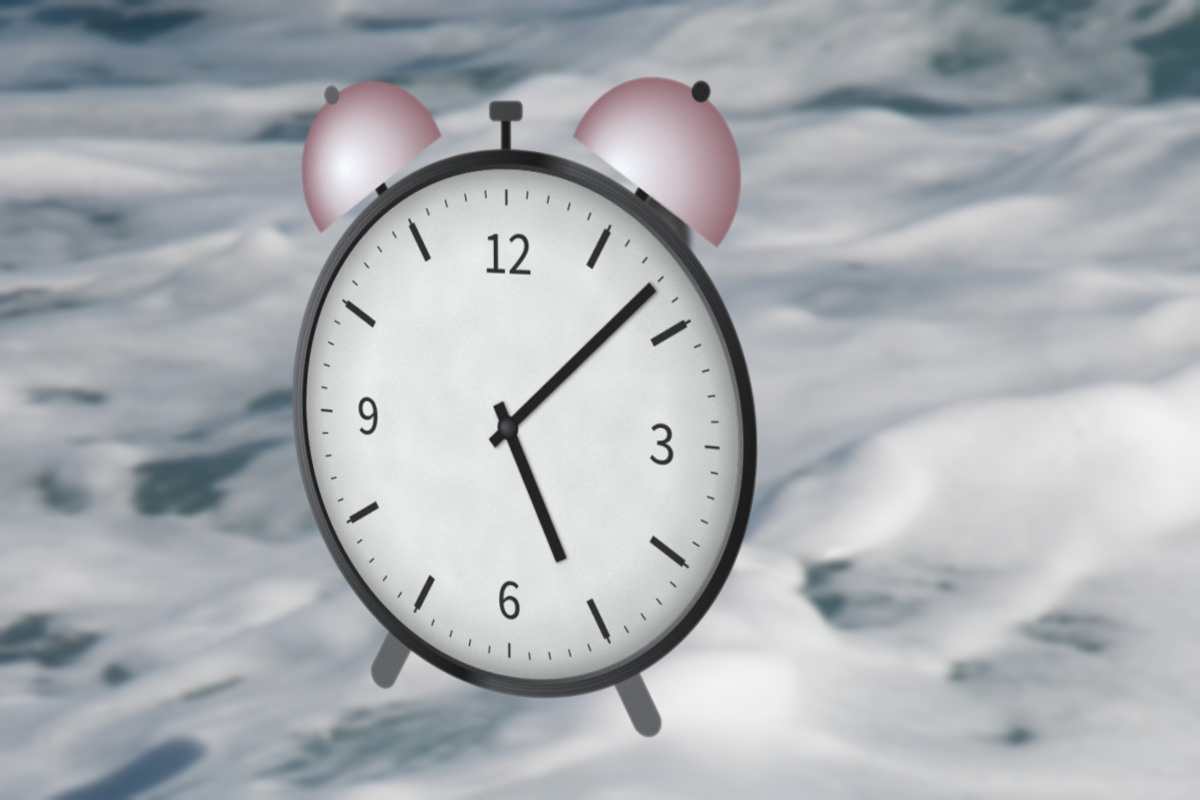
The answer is 5h08
